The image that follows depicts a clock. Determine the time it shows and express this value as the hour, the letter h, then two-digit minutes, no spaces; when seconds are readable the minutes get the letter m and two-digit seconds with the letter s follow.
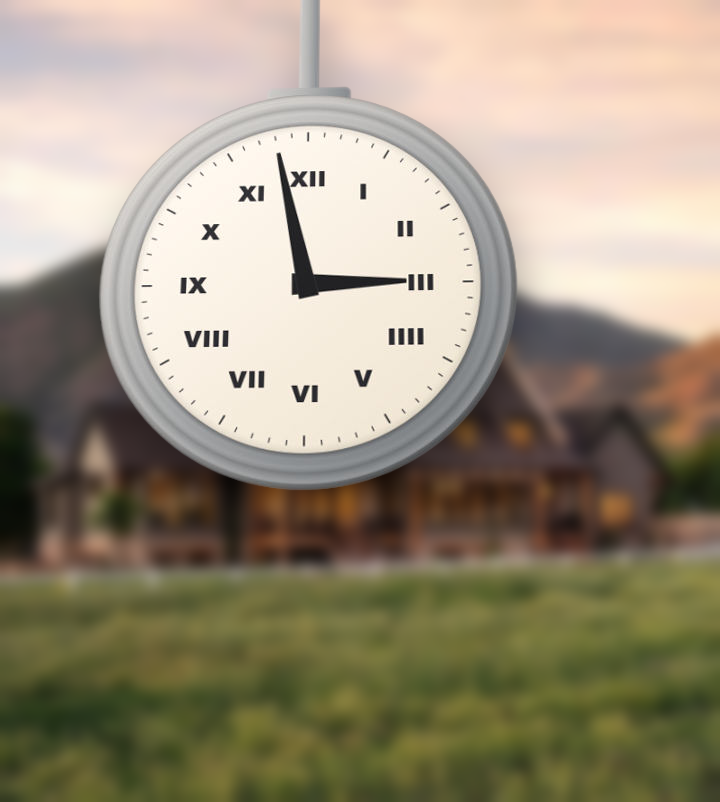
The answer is 2h58
